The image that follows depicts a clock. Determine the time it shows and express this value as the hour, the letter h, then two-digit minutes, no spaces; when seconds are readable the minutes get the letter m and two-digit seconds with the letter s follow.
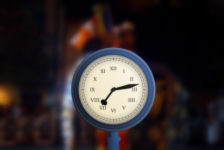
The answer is 7h13
